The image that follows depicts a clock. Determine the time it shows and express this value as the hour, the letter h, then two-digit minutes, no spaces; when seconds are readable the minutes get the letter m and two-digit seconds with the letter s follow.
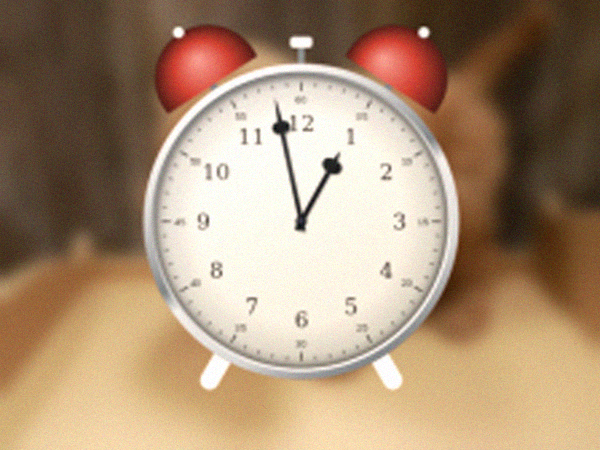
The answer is 12h58
